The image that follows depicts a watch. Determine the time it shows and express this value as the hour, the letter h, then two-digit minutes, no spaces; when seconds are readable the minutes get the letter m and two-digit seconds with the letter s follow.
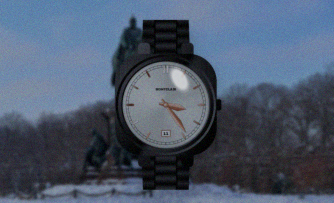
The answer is 3h24
